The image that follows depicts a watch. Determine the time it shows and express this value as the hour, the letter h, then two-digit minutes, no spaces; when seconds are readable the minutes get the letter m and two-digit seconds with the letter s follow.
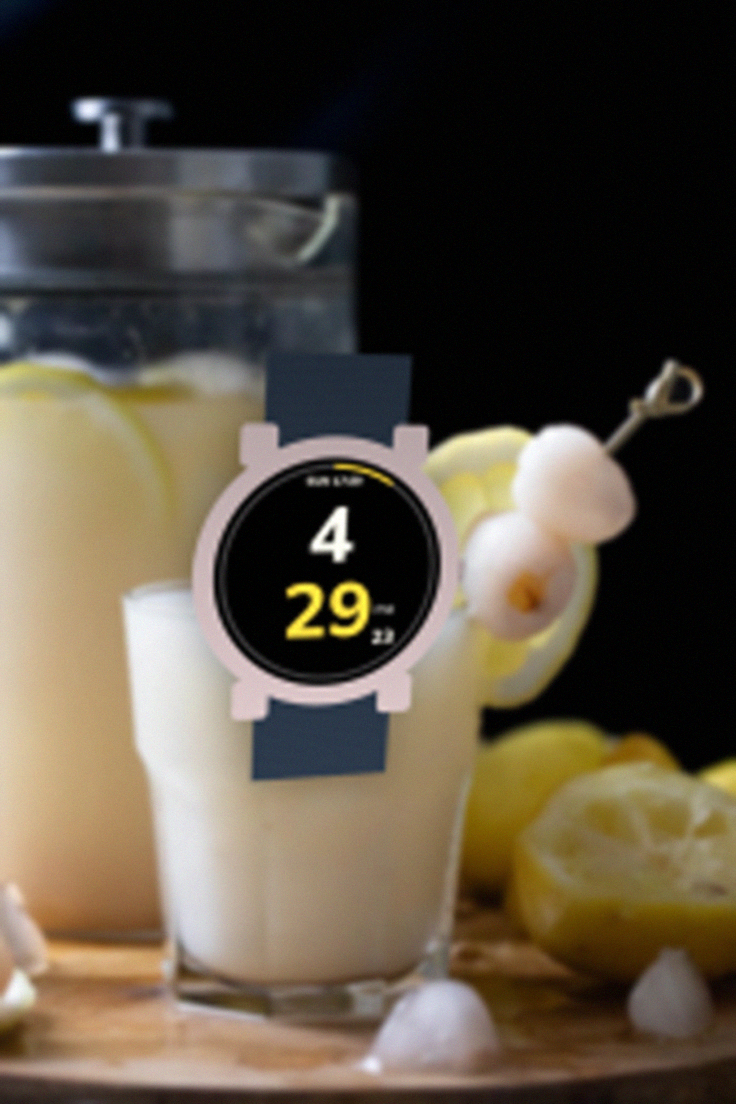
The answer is 4h29
